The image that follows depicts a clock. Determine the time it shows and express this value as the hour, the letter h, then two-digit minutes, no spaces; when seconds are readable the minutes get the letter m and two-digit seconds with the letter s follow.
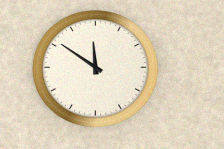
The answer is 11h51
